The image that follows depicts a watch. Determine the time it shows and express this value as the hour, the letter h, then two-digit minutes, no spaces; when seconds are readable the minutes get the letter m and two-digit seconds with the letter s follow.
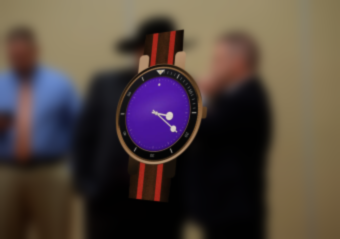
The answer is 3h21
